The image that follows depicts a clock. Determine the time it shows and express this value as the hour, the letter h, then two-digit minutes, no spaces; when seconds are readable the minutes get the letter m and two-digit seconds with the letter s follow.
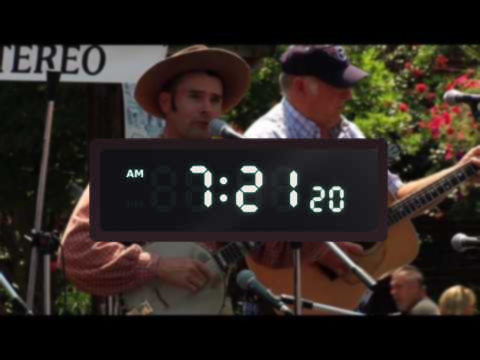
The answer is 7h21m20s
